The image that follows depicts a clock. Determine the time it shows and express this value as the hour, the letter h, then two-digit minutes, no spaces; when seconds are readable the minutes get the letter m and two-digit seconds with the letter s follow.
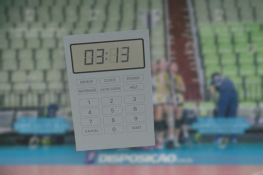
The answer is 3h13
